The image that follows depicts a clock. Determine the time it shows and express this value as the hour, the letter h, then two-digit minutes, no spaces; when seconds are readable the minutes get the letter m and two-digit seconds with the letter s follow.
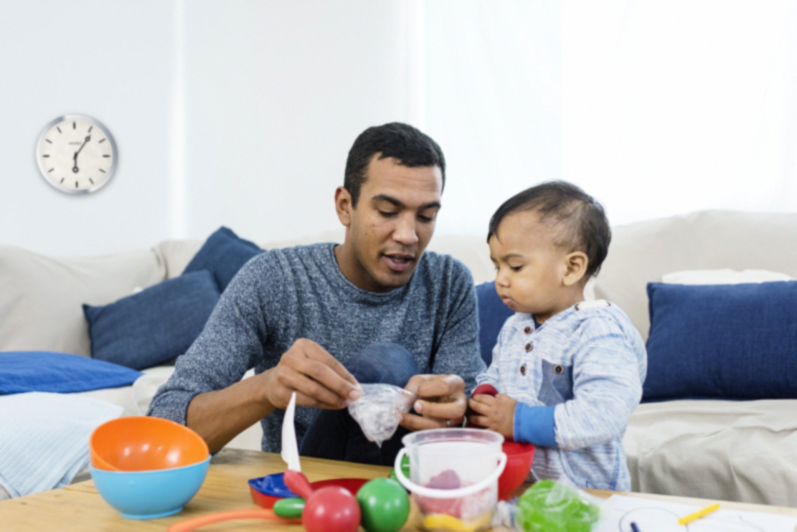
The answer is 6h06
